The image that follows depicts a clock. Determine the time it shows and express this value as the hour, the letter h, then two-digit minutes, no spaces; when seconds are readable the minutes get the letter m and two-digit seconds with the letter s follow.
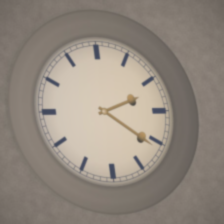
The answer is 2h21
